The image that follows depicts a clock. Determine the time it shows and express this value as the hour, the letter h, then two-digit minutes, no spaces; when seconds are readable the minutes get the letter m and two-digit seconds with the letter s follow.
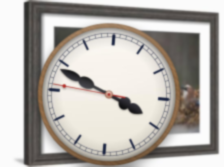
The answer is 3h48m46s
